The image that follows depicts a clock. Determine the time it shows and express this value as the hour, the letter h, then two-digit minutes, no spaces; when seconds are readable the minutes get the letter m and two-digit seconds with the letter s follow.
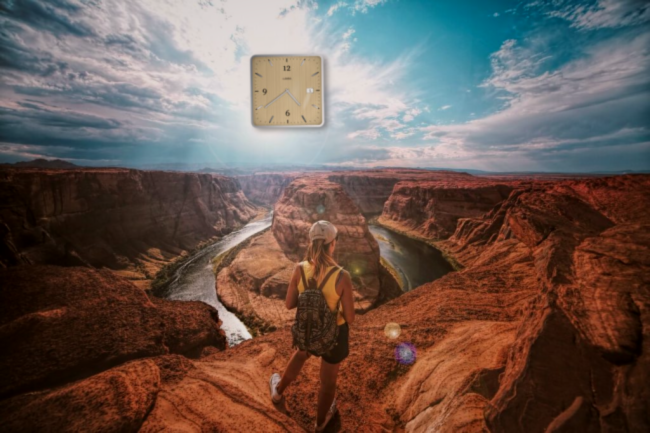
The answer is 4h39
